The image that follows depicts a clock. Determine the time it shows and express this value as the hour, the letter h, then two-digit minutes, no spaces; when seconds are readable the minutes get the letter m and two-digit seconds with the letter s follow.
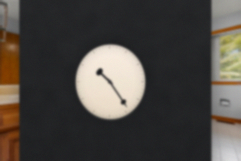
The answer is 10h24
